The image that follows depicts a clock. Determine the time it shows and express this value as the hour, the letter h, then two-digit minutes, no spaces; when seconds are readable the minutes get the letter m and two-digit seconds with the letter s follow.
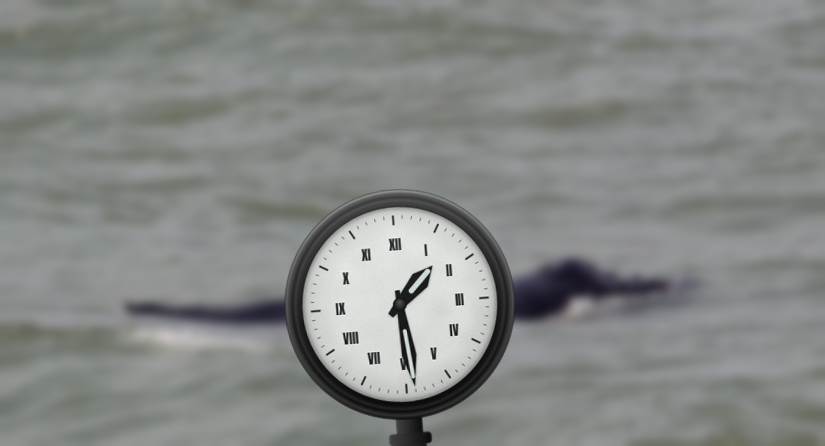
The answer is 1h29
